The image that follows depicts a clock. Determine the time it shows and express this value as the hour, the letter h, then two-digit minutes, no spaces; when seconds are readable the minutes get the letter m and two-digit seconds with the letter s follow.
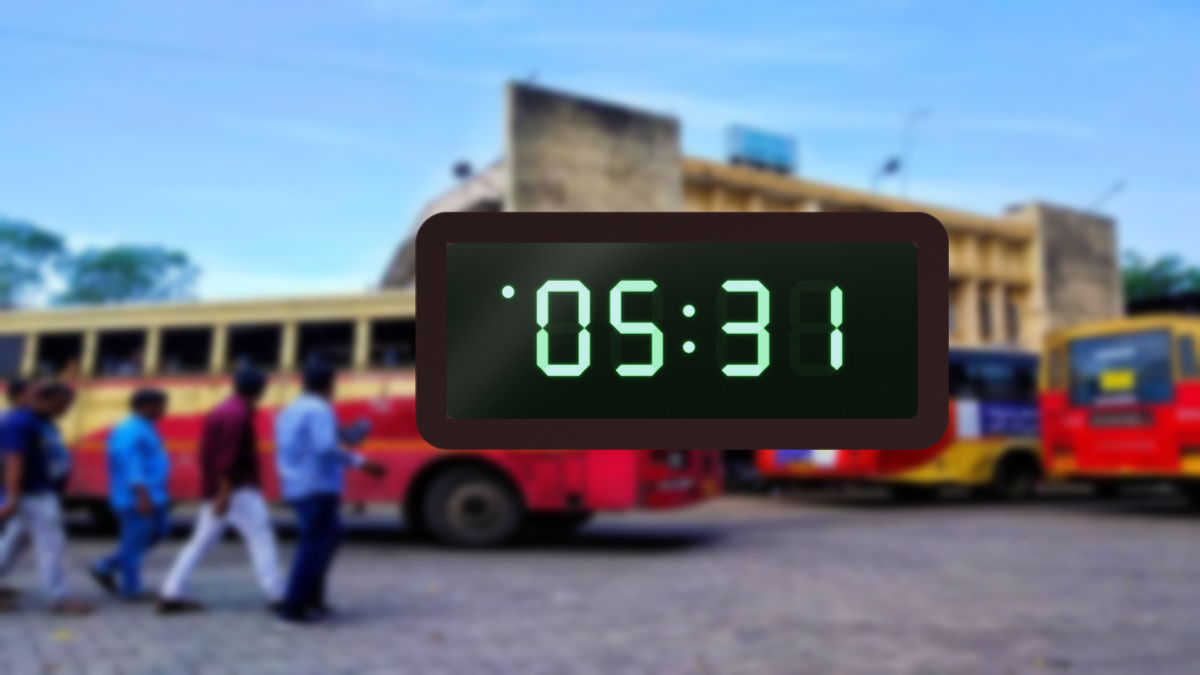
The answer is 5h31
